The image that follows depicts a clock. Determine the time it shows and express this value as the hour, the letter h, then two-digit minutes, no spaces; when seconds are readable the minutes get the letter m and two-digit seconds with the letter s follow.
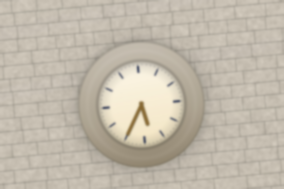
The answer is 5h35
